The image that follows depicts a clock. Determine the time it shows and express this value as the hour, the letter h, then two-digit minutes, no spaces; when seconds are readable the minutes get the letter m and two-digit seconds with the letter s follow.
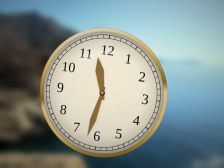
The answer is 11h32
